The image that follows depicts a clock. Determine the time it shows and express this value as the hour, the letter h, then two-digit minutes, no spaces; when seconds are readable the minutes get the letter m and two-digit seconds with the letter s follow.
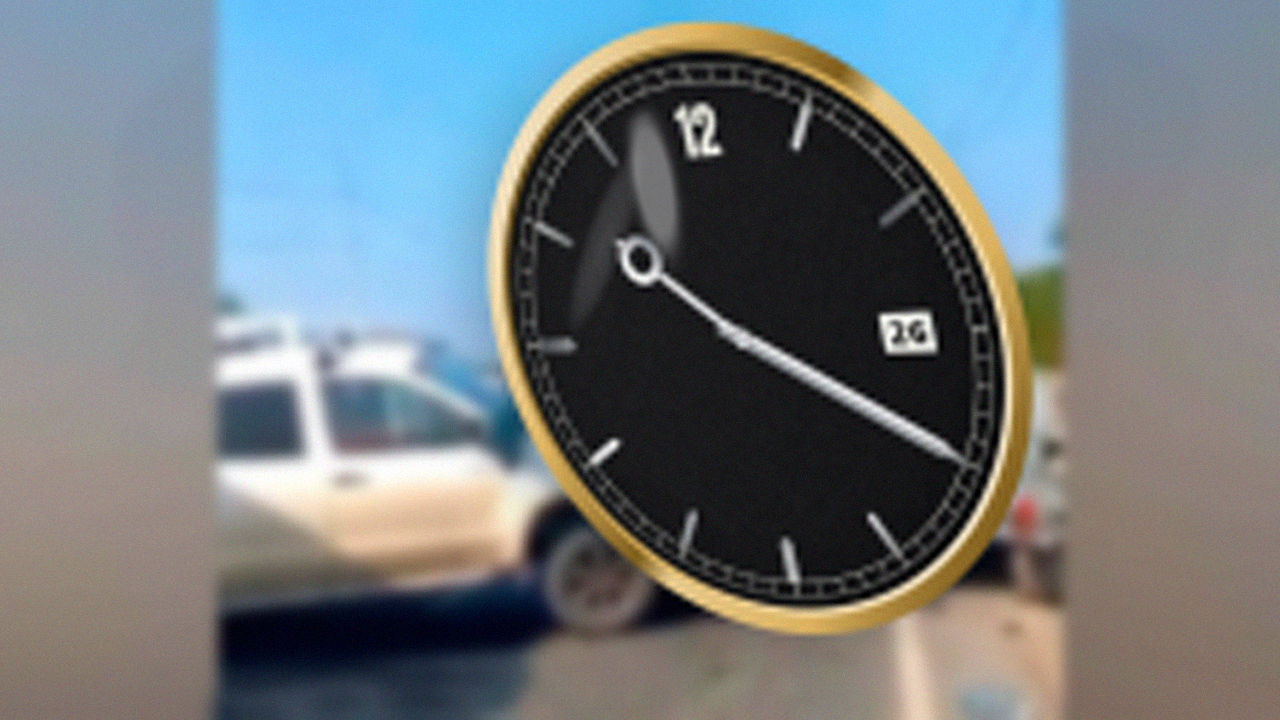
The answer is 10h20
